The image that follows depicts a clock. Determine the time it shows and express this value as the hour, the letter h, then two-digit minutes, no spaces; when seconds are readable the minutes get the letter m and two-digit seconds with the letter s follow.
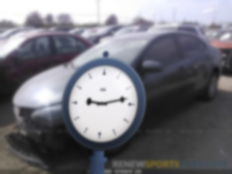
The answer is 9h13
